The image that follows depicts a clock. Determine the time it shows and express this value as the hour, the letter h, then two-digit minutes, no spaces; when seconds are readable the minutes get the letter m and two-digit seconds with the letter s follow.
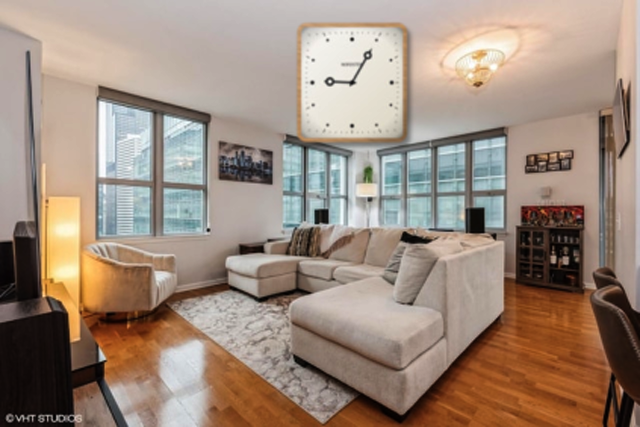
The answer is 9h05
